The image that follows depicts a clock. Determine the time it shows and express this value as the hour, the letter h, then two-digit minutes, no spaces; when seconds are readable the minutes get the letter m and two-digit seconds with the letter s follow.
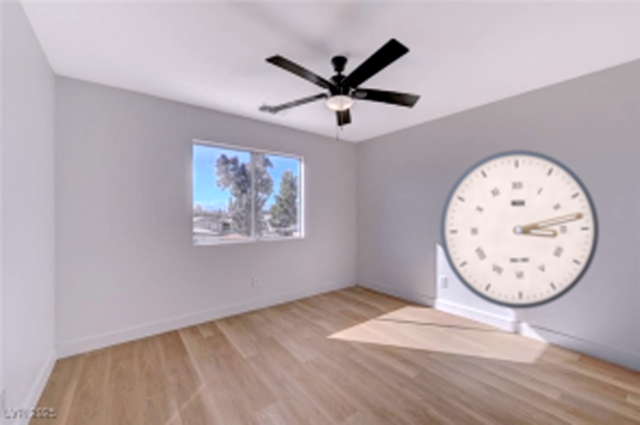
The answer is 3h13
